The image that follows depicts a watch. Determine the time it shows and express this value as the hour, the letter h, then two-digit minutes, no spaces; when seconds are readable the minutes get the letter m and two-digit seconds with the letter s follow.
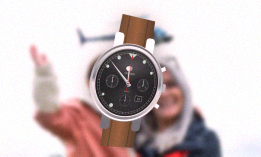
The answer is 11h52
